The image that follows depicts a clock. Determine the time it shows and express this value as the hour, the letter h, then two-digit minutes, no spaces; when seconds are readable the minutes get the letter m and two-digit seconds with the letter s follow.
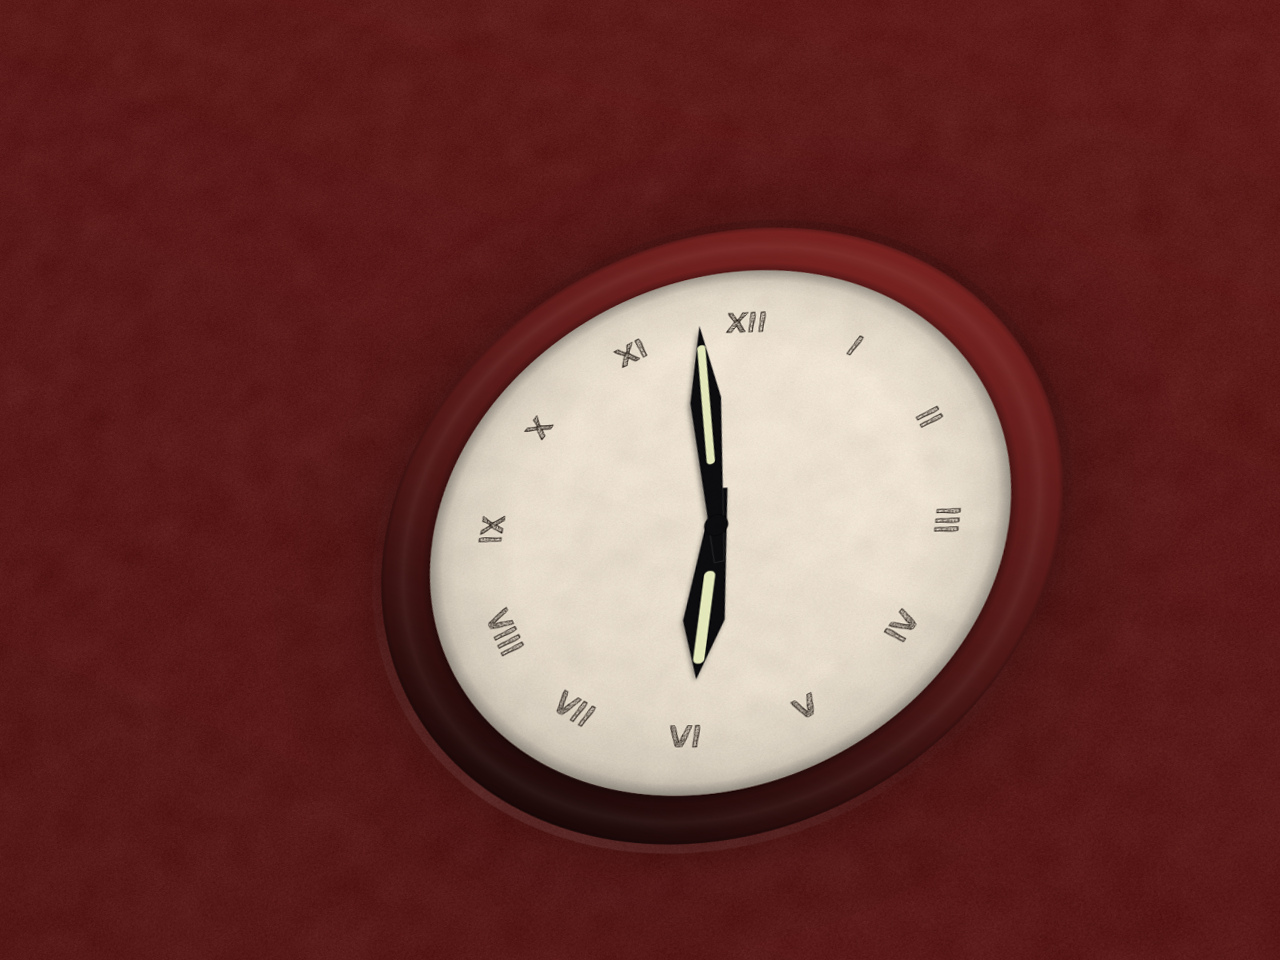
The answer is 5h58
